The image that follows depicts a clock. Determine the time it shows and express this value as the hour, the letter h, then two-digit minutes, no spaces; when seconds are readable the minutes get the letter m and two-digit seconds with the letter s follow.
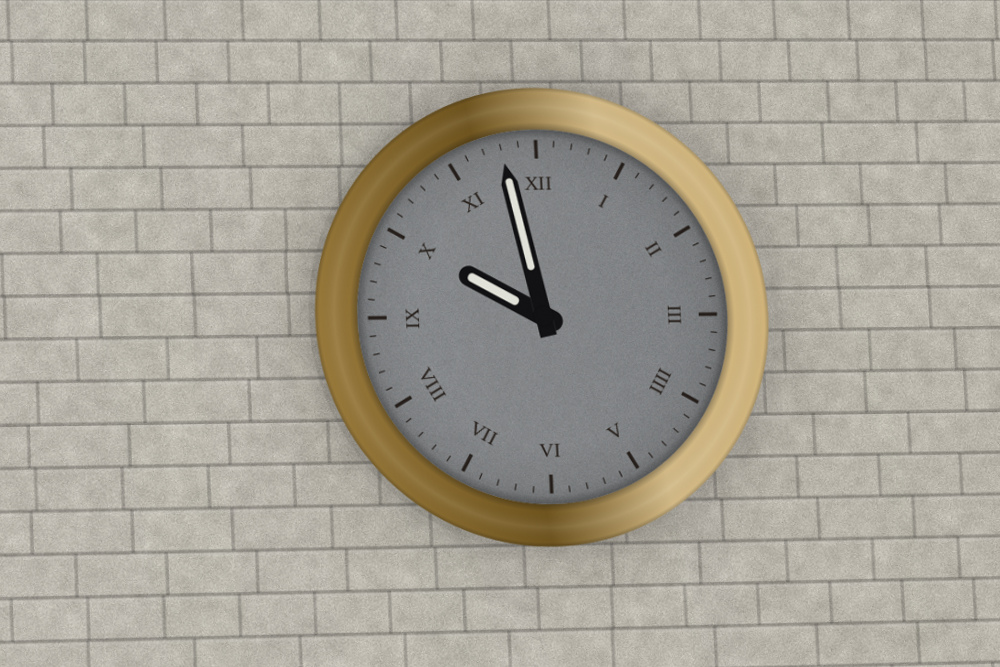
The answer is 9h58
